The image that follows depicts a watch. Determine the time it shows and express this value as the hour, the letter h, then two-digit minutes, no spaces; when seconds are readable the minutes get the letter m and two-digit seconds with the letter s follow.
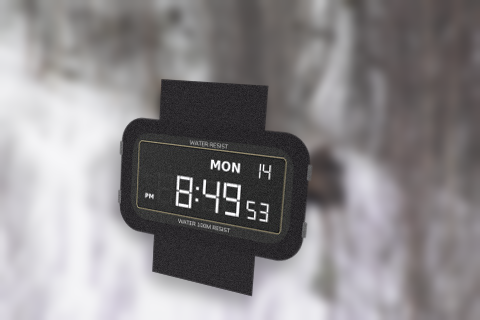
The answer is 8h49m53s
